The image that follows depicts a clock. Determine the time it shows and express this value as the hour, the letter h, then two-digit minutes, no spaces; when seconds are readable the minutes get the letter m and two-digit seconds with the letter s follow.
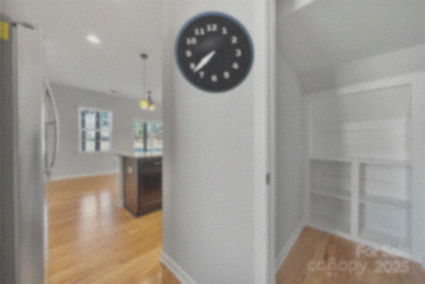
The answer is 7h38
